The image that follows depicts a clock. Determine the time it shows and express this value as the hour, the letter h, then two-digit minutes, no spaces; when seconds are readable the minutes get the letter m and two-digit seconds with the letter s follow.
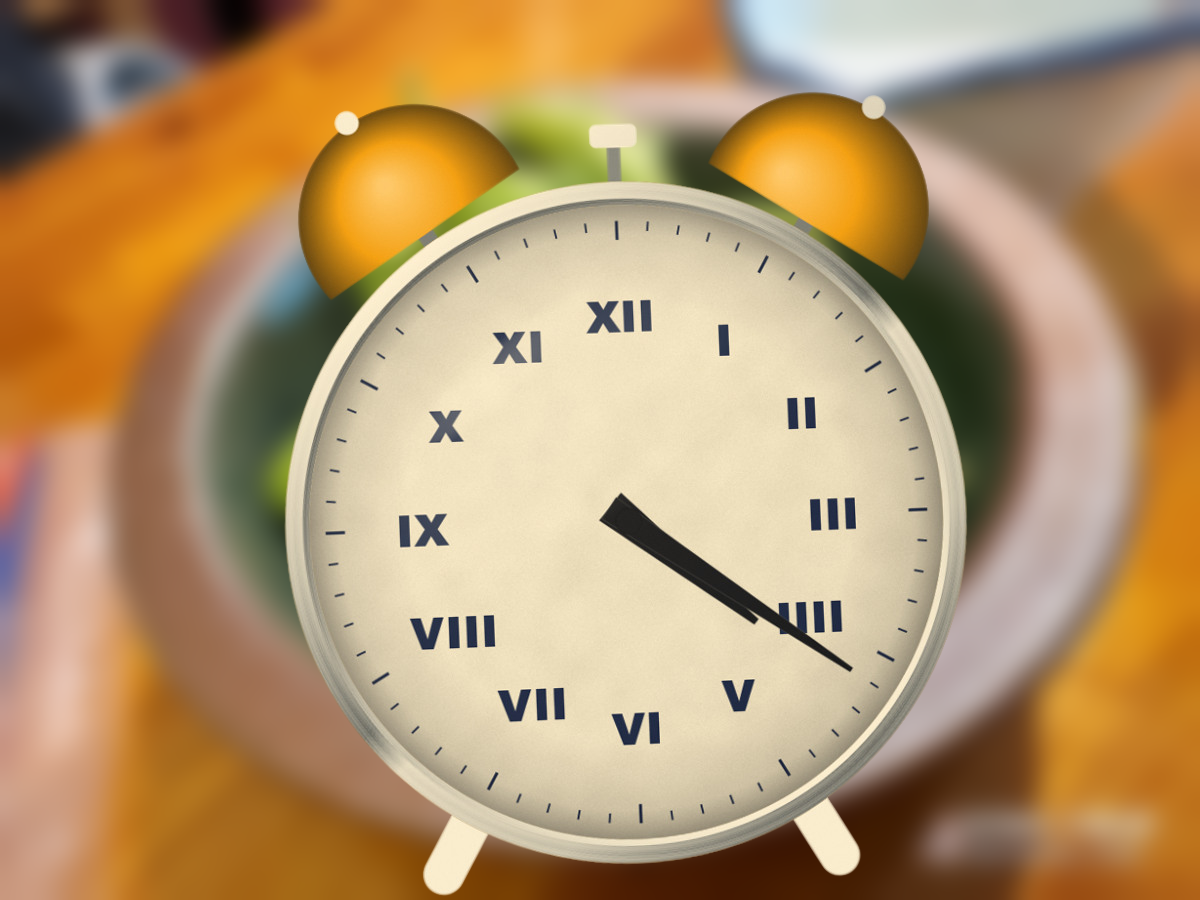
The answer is 4h21
